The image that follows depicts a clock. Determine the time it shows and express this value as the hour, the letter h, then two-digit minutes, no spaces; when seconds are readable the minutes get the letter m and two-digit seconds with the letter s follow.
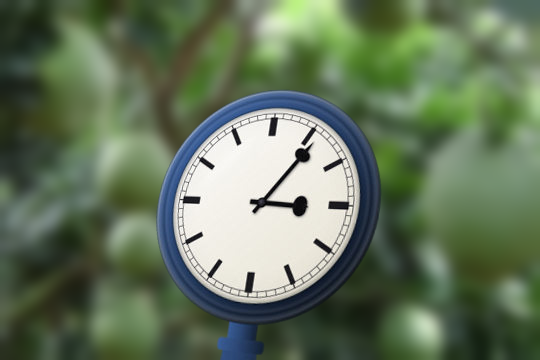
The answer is 3h06
